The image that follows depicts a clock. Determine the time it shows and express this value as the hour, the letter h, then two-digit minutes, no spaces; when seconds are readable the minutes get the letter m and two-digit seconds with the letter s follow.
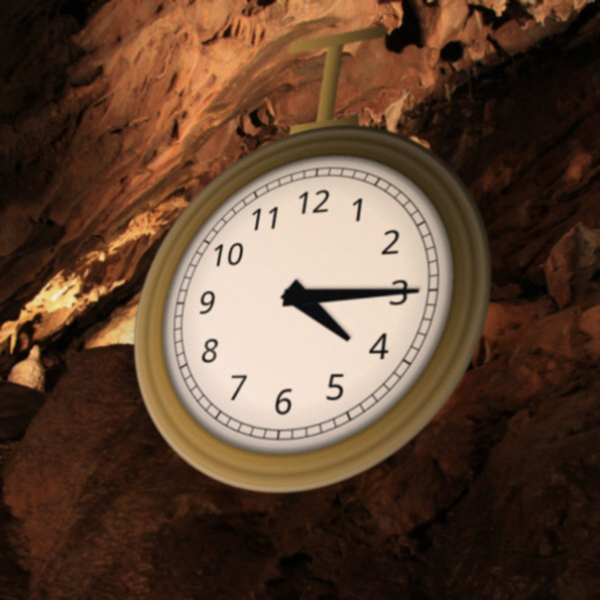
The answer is 4h15
